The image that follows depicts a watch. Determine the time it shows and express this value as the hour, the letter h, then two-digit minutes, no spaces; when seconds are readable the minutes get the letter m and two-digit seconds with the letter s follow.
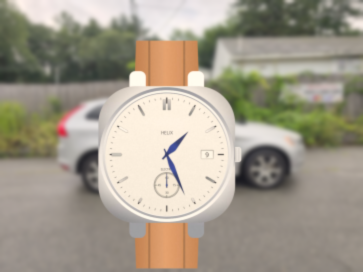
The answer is 1h26
